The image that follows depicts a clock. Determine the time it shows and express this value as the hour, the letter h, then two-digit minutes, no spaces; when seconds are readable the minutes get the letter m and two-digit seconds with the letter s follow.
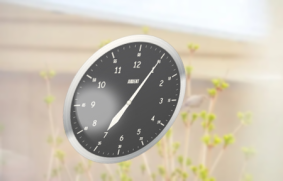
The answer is 7h05
